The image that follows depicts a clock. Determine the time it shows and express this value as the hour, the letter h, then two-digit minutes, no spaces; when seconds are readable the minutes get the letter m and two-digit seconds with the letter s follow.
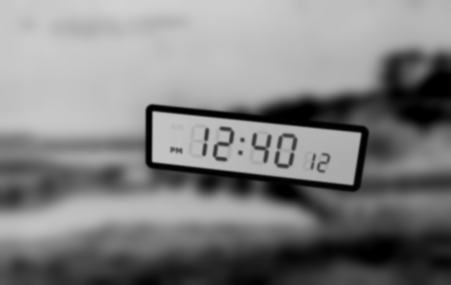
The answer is 12h40m12s
